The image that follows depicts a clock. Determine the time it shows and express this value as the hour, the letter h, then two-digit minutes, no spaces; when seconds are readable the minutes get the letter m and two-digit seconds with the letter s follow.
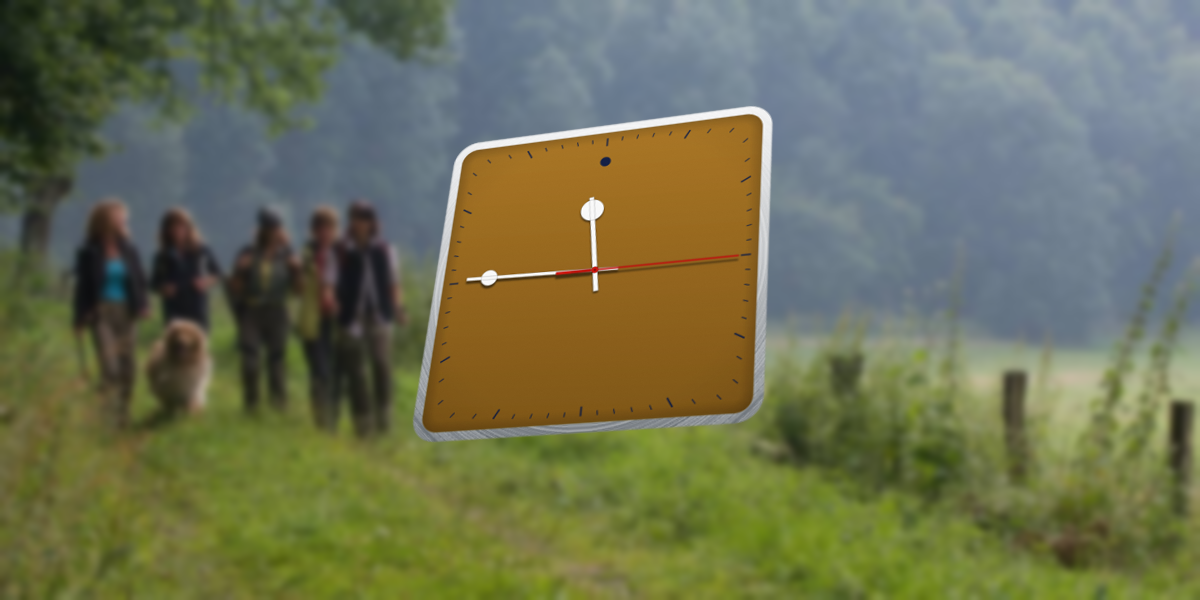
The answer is 11h45m15s
